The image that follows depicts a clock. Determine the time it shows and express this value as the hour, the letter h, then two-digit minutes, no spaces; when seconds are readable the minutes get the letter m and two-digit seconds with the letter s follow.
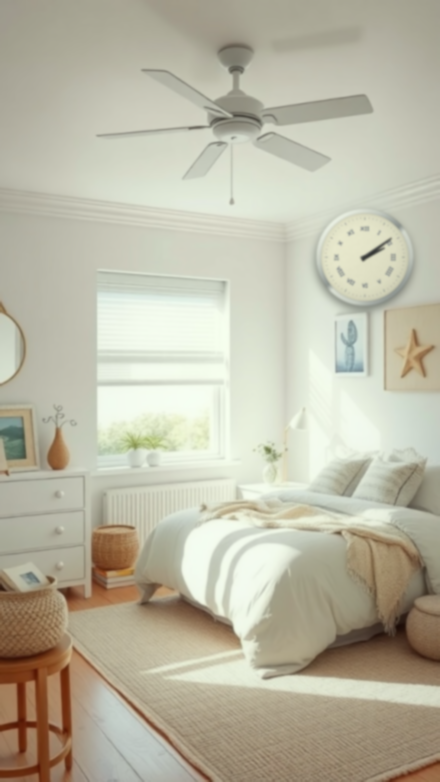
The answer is 2h09
